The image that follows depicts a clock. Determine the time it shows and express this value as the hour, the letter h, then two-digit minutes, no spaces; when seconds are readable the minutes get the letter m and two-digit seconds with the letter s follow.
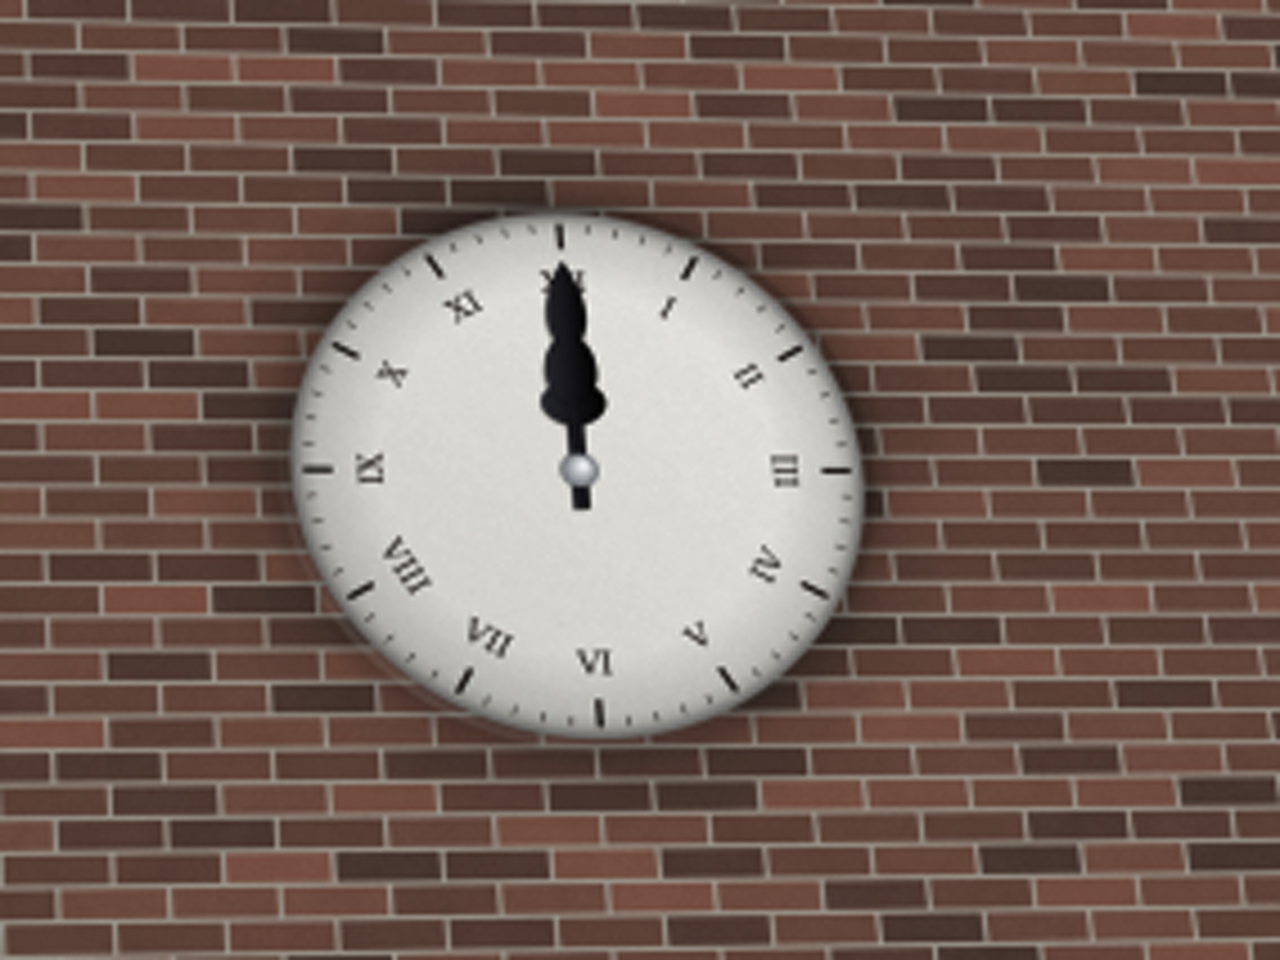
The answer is 12h00
